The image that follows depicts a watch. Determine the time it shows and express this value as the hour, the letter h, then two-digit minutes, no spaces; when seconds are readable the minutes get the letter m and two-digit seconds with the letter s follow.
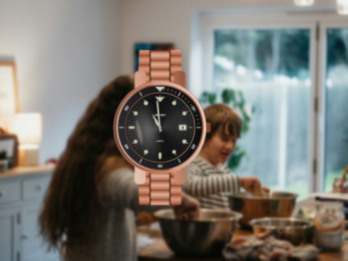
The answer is 10h59
